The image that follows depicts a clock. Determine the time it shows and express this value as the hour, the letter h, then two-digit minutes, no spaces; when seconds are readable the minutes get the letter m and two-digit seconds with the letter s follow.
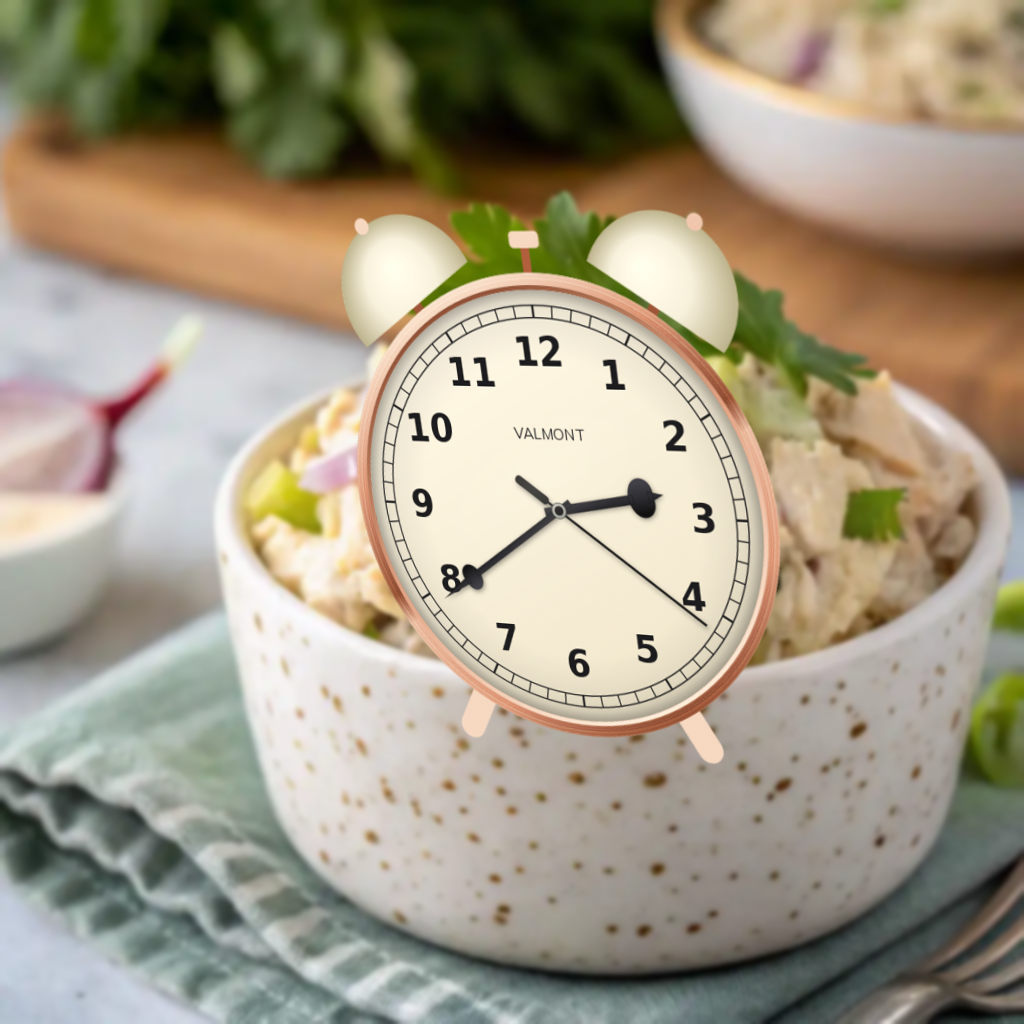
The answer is 2h39m21s
